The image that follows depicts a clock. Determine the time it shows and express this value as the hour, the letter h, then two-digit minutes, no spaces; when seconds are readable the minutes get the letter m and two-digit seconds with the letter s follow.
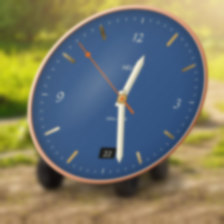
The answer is 12h27m52s
